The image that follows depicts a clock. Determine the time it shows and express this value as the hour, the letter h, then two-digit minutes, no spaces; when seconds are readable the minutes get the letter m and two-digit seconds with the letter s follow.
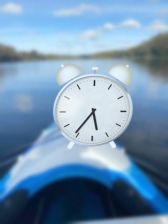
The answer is 5h36
